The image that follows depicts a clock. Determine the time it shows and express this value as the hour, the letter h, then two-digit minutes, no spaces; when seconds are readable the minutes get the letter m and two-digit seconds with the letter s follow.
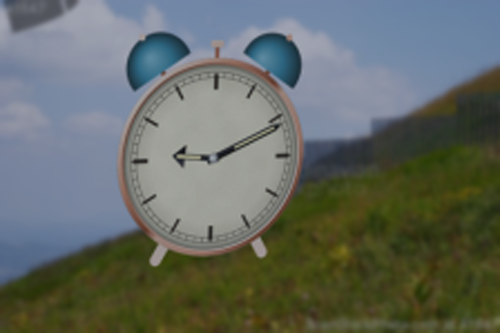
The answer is 9h11
